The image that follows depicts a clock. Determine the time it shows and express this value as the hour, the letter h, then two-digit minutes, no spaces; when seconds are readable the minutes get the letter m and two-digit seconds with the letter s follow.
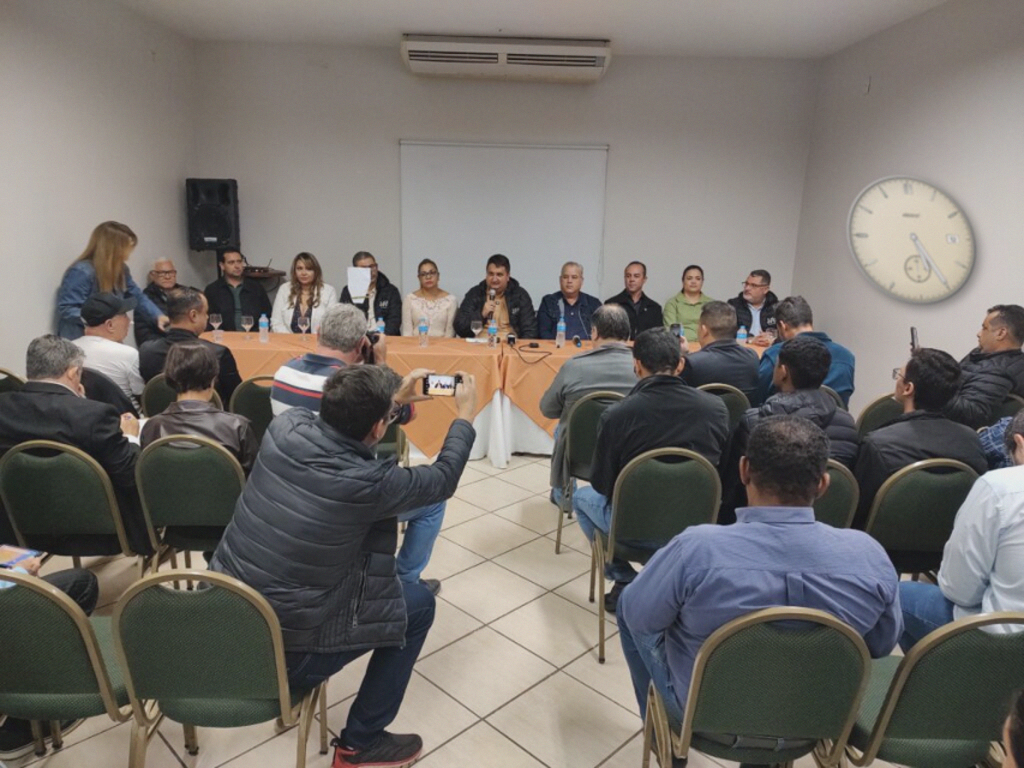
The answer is 5h25
